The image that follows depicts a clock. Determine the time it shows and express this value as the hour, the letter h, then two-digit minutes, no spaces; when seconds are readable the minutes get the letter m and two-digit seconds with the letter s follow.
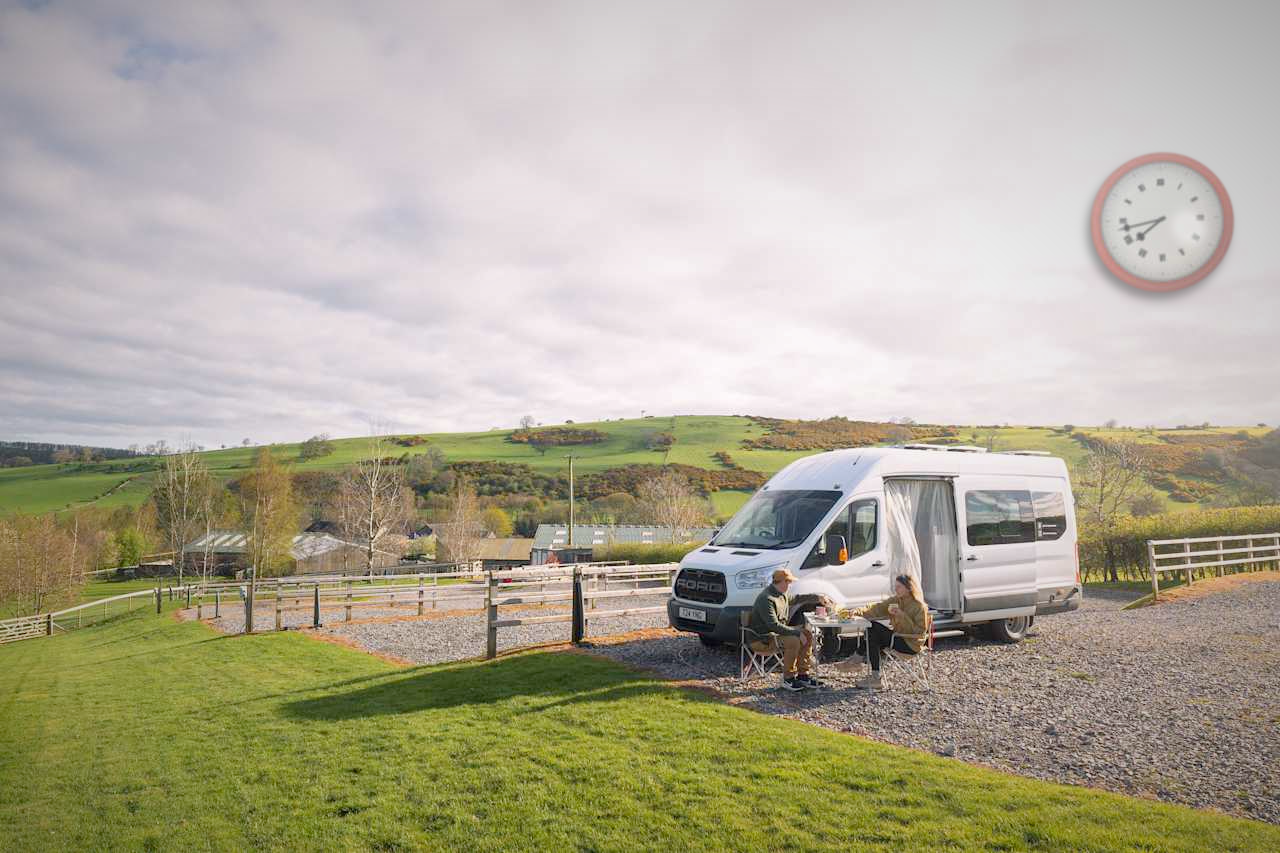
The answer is 7h43
